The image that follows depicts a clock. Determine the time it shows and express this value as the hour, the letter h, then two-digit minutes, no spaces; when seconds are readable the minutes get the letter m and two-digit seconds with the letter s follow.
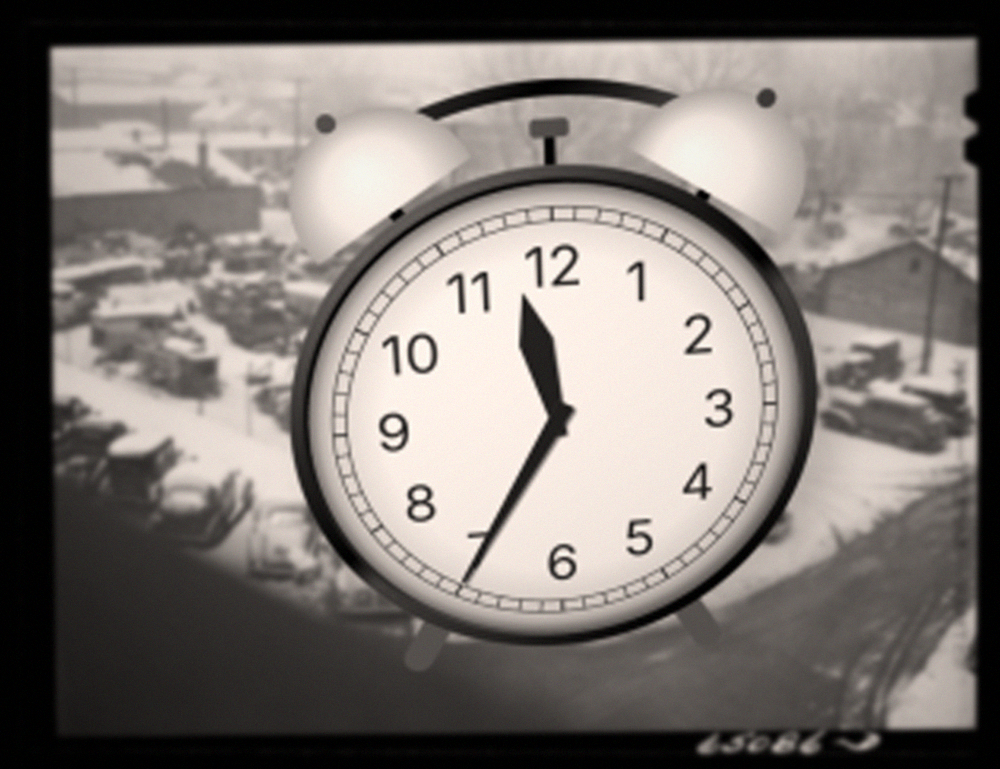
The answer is 11h35
